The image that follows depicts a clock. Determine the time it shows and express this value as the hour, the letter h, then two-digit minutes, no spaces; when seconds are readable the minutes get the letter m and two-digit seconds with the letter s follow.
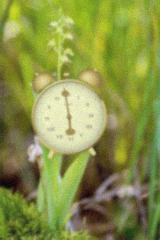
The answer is 5h59
